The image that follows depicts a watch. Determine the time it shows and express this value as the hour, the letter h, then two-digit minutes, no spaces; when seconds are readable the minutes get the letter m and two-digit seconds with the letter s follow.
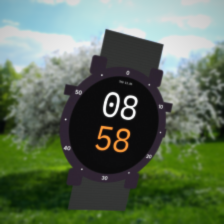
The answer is 8h58
